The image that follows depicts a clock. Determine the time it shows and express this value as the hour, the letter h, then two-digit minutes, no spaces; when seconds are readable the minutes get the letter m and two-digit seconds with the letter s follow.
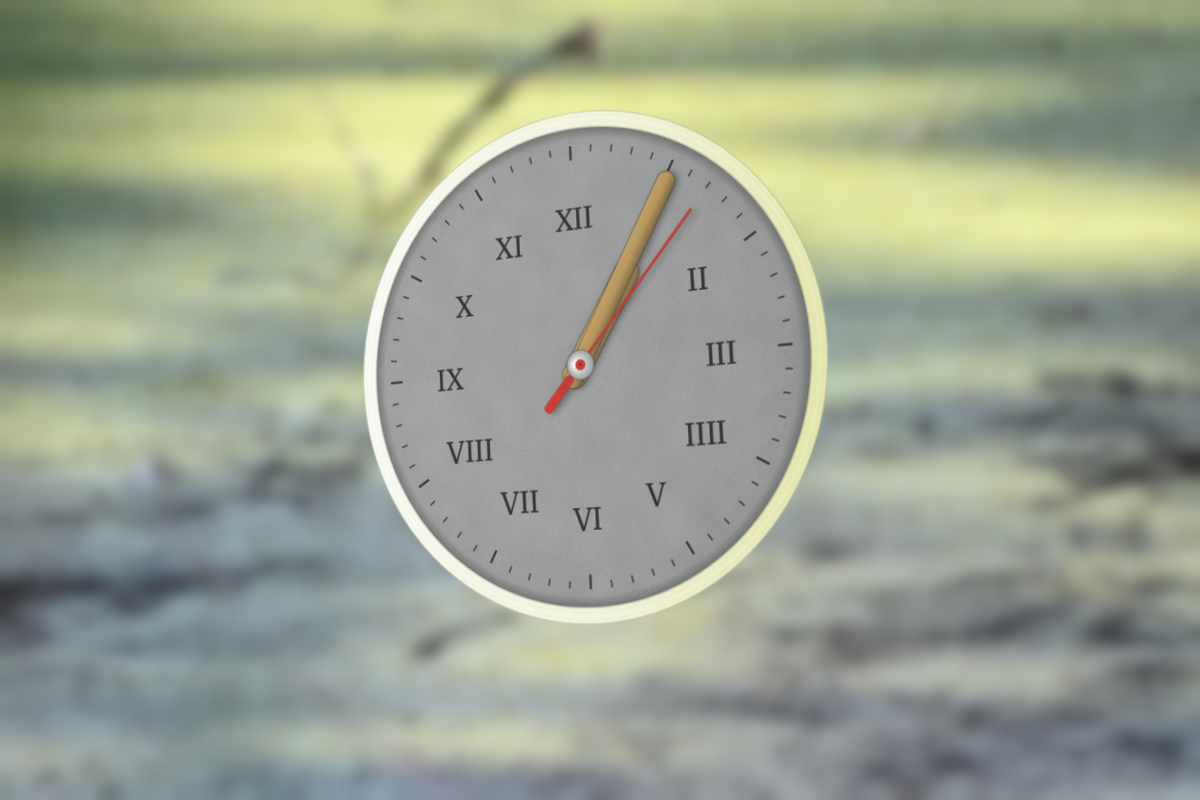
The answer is 1h05m07s
